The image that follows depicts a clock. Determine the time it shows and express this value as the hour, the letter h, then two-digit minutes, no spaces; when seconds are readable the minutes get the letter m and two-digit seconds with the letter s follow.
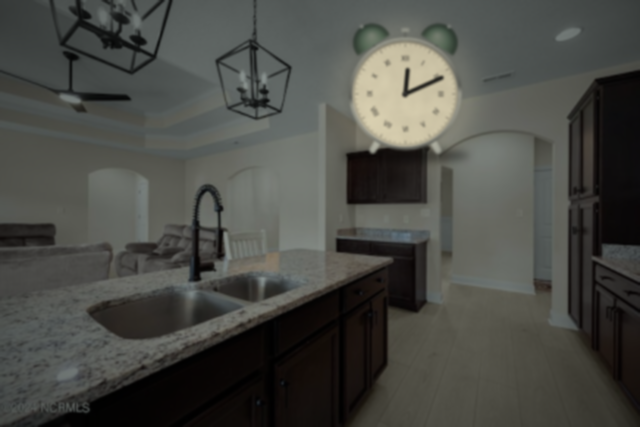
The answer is 12h11
